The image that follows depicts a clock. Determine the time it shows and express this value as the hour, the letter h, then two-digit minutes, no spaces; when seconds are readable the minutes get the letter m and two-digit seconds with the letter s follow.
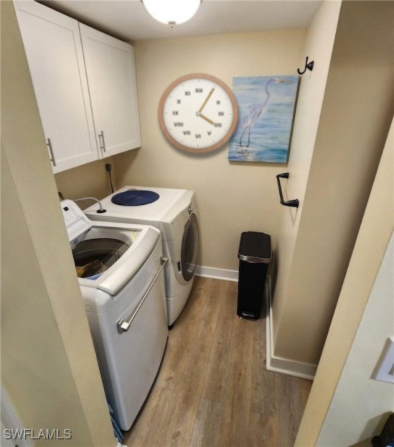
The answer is 4h05
